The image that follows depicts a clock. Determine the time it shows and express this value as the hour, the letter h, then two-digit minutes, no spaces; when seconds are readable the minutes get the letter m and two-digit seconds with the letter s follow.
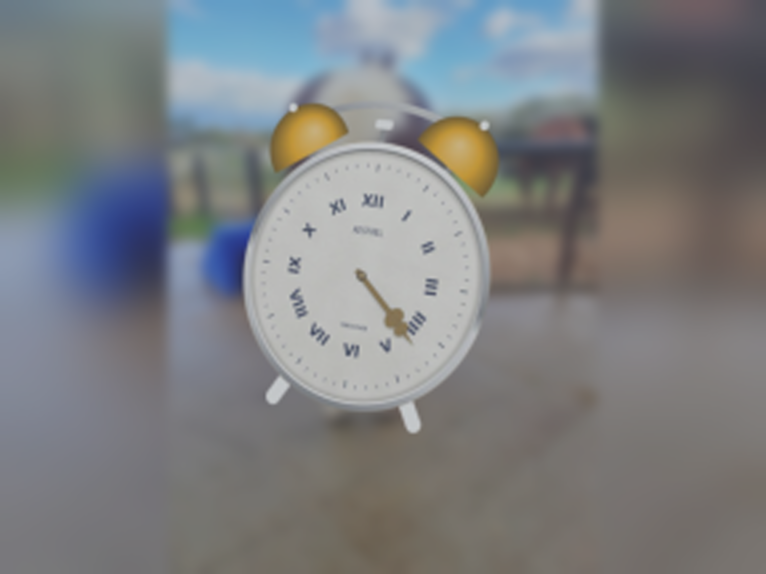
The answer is 4h22
